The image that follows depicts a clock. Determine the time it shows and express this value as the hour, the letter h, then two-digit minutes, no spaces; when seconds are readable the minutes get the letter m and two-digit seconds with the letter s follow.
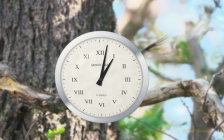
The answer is 1h02
